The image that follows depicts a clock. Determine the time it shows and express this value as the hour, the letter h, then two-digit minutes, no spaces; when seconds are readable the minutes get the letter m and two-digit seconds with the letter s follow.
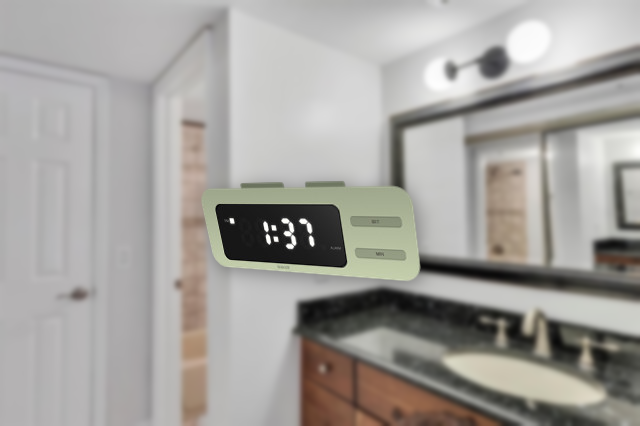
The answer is 1h37
